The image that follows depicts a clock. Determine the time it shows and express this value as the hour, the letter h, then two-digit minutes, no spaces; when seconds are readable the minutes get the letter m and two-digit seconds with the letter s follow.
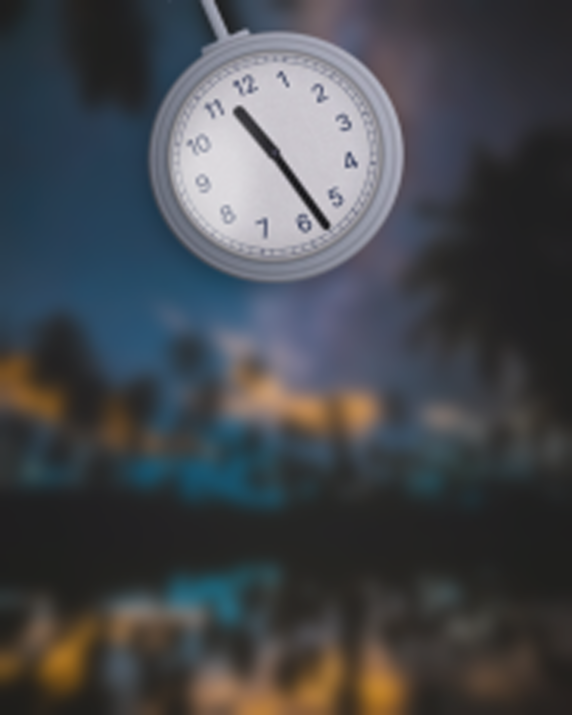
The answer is 11h28
